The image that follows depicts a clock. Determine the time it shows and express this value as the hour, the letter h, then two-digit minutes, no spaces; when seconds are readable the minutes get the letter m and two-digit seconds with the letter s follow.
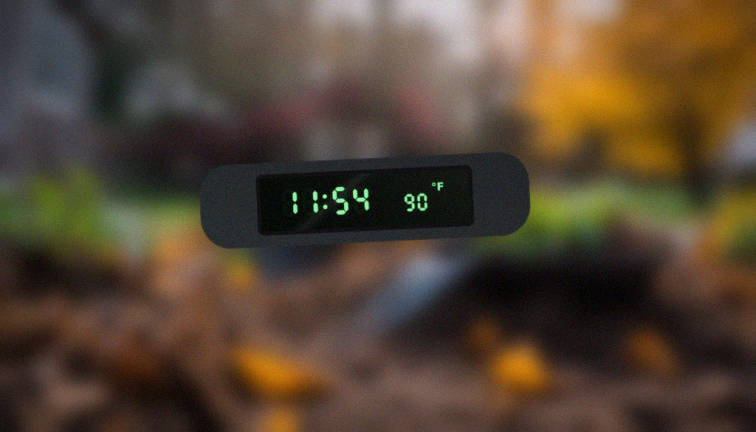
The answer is 11h54
